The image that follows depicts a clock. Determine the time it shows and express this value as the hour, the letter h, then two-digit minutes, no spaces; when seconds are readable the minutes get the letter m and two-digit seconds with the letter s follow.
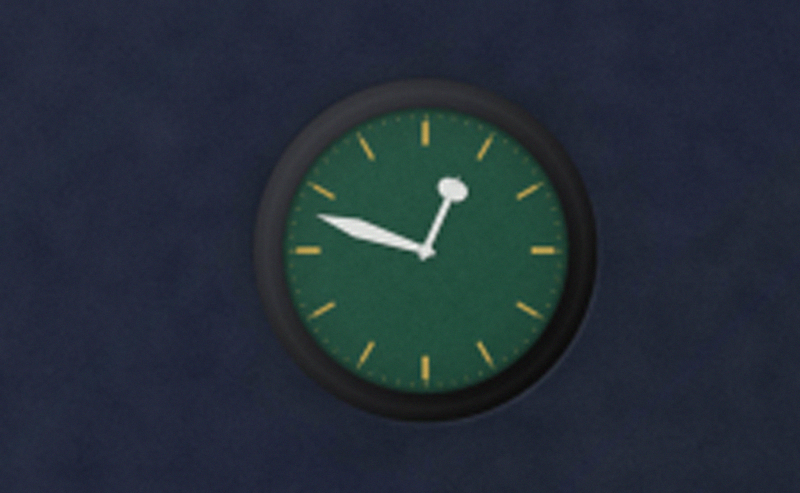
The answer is 12h48
